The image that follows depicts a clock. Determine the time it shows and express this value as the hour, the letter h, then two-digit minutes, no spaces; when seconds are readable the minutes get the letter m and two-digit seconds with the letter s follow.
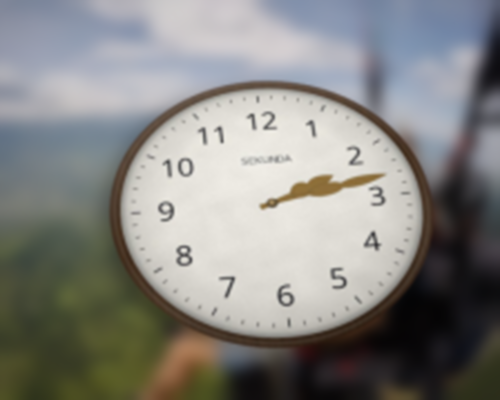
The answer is 2h13
